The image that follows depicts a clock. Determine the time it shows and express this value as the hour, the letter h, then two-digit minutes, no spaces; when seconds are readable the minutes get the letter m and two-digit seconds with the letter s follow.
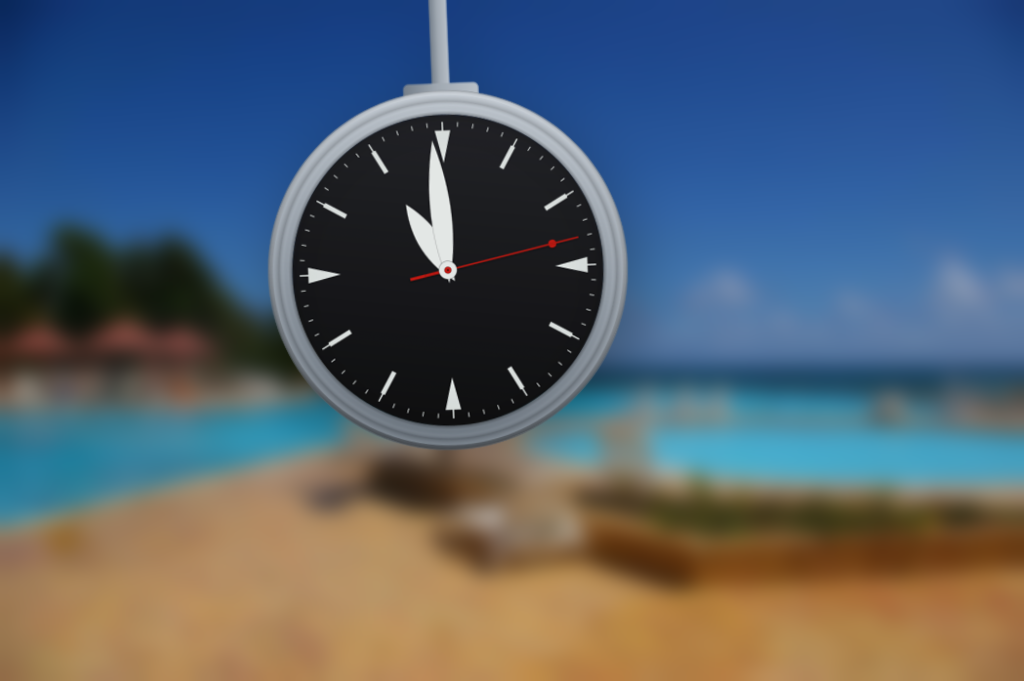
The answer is 10h59m13s
